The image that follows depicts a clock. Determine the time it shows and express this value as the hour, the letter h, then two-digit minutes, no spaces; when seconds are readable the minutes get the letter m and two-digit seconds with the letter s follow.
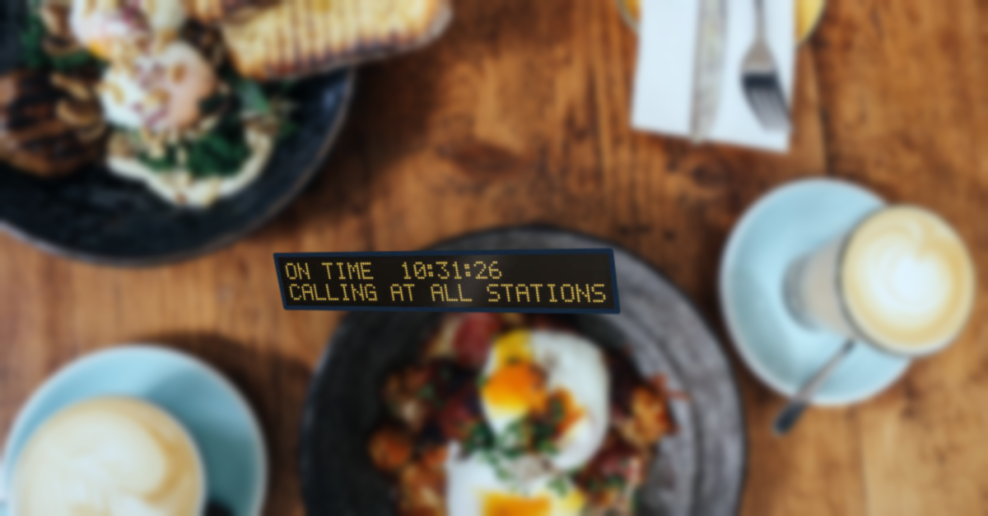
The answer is 10h31m26s
